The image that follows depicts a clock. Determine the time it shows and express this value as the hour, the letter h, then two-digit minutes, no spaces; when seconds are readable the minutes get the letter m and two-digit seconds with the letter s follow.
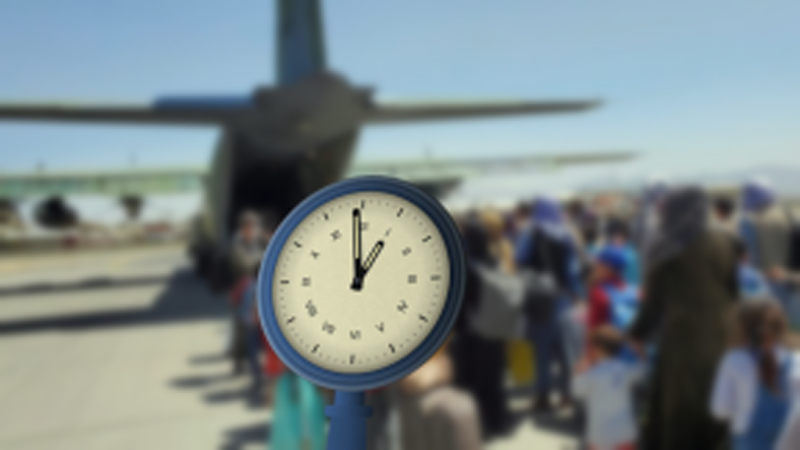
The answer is 12h59
